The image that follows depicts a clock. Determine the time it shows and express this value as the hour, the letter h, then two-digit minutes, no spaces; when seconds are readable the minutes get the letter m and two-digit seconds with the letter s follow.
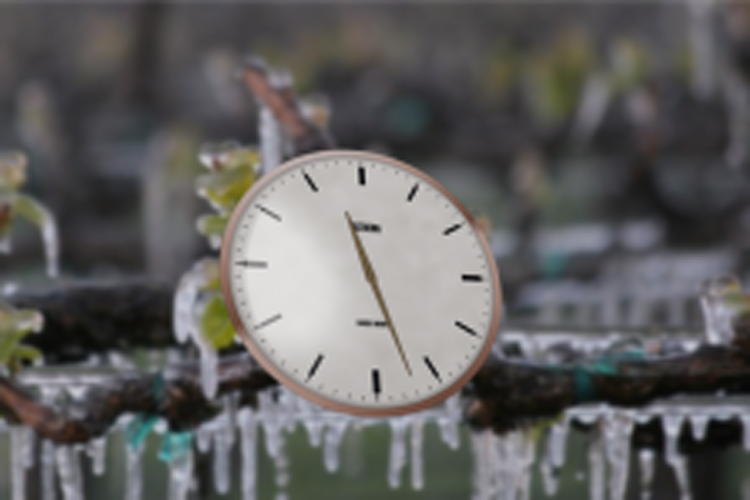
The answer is 11h27
